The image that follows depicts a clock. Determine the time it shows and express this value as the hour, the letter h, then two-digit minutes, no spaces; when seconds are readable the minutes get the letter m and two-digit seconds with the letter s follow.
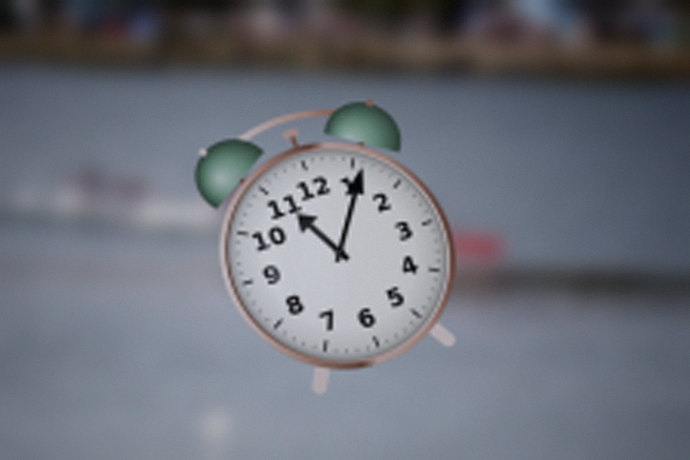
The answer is 11h06
